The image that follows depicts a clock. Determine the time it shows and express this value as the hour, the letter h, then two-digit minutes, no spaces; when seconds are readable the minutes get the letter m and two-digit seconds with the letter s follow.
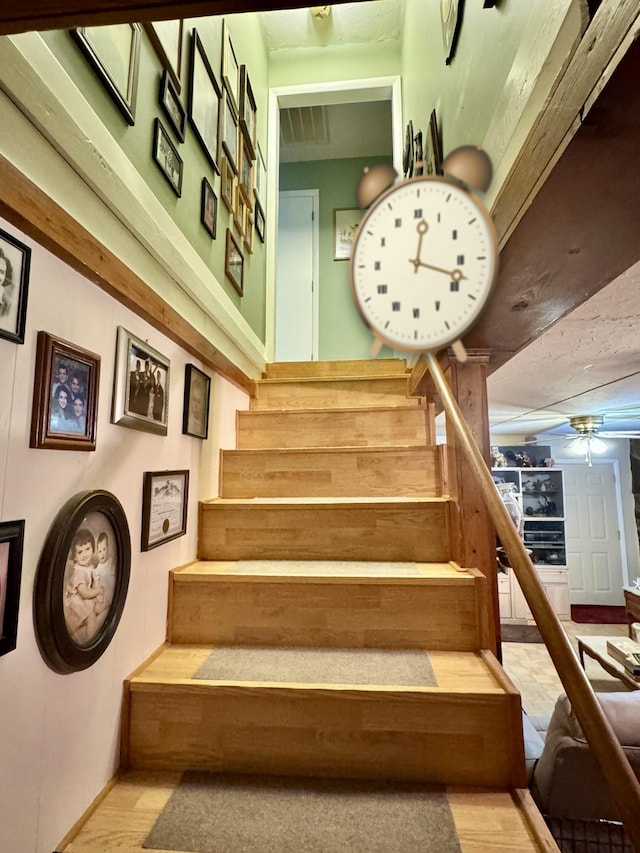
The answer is 12h18
